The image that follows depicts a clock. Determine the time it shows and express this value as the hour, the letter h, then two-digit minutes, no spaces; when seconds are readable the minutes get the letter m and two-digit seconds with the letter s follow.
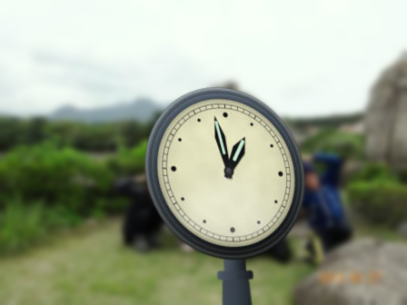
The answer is 12h58
